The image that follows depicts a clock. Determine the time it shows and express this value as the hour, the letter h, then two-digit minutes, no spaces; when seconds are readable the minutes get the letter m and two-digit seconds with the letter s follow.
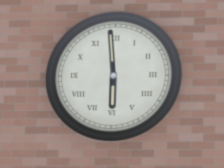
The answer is 5h59
